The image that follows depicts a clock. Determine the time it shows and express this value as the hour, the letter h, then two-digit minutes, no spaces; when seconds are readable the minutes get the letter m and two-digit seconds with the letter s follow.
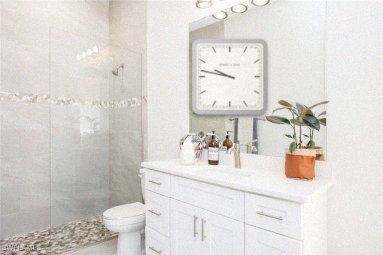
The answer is 9h47
